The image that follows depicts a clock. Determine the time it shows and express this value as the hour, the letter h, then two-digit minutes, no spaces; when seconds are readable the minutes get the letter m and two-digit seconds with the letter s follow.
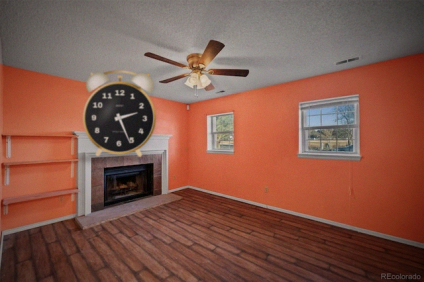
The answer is 2h26
